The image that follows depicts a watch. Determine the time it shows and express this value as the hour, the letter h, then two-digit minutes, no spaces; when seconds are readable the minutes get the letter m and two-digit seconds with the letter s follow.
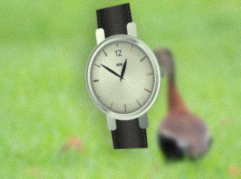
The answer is 12h51
